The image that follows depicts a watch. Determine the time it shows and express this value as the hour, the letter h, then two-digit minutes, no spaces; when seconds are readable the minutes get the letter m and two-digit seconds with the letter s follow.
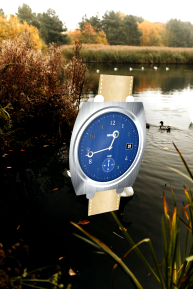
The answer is 12h43
